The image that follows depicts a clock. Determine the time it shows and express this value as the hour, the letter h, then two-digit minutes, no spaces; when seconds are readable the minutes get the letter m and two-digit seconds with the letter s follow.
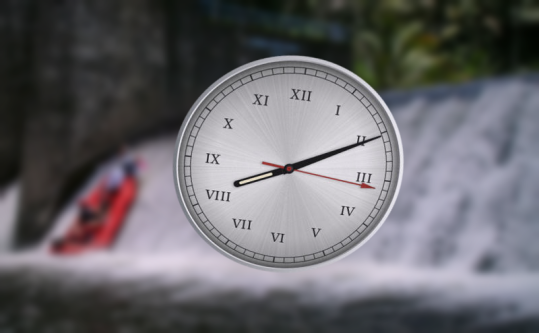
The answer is 8h10m16s
